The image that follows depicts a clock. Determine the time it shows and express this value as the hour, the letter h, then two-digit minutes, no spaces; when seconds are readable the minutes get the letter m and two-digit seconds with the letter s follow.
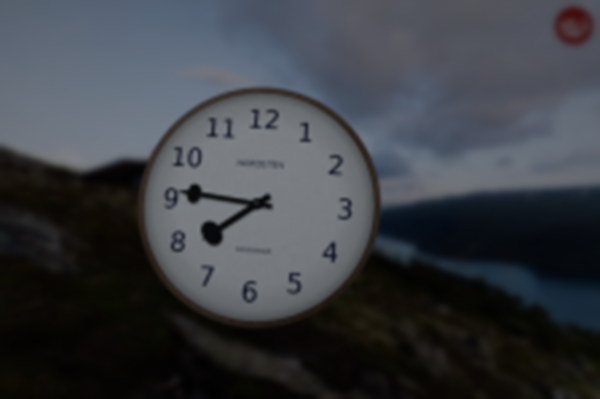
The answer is 7h46
